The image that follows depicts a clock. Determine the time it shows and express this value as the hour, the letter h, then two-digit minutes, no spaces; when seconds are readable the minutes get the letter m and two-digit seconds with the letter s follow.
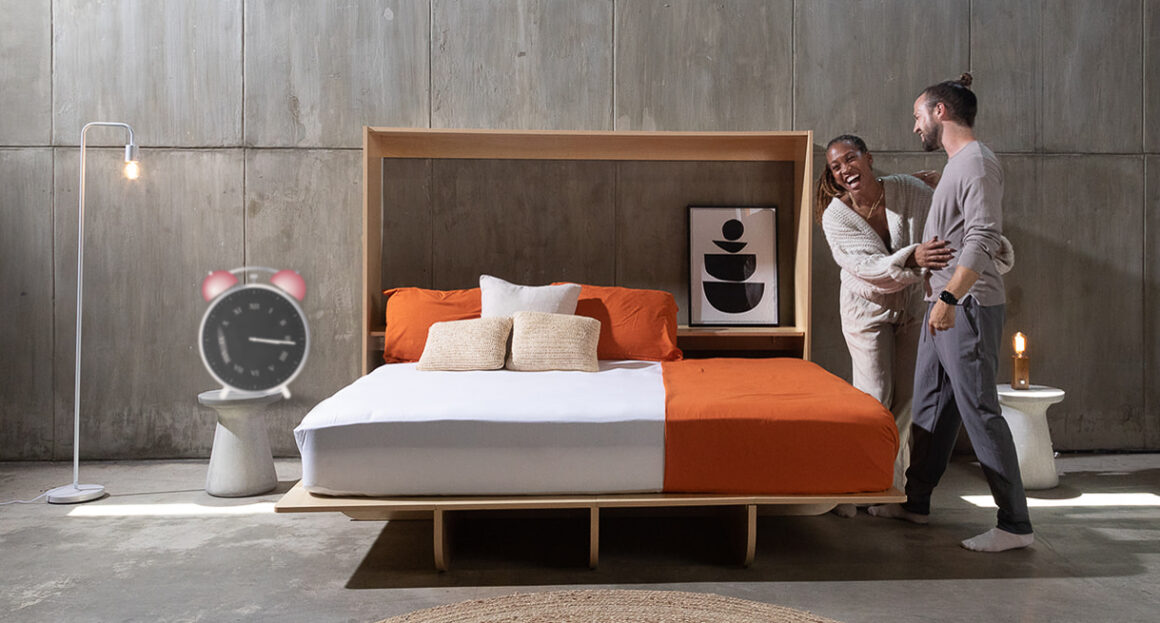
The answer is 3h16
